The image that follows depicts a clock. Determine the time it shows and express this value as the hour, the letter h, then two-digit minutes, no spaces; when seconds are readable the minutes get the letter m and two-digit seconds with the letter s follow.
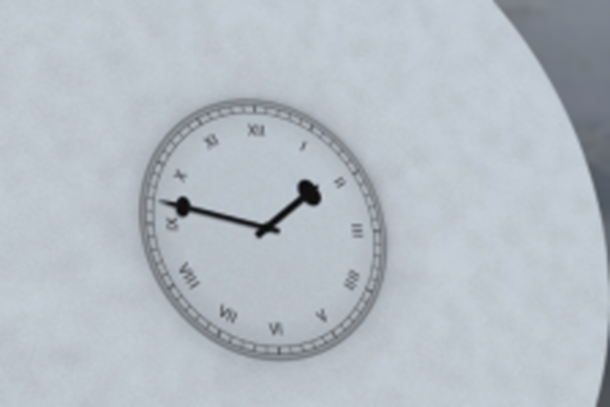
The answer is 1h47
